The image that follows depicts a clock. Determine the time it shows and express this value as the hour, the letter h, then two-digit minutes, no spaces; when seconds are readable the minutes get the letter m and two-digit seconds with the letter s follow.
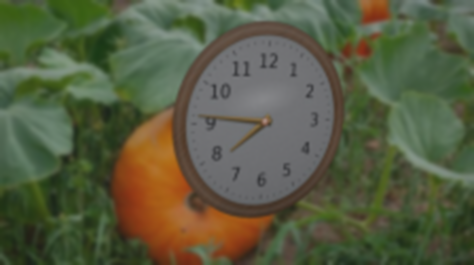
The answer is 7h46
